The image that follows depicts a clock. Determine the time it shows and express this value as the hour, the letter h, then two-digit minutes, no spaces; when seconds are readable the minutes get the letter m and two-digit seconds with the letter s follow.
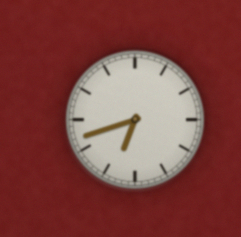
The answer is 6h42
